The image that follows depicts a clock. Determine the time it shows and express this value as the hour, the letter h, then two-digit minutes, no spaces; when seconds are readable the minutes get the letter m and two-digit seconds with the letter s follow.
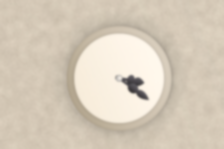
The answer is 3h21
